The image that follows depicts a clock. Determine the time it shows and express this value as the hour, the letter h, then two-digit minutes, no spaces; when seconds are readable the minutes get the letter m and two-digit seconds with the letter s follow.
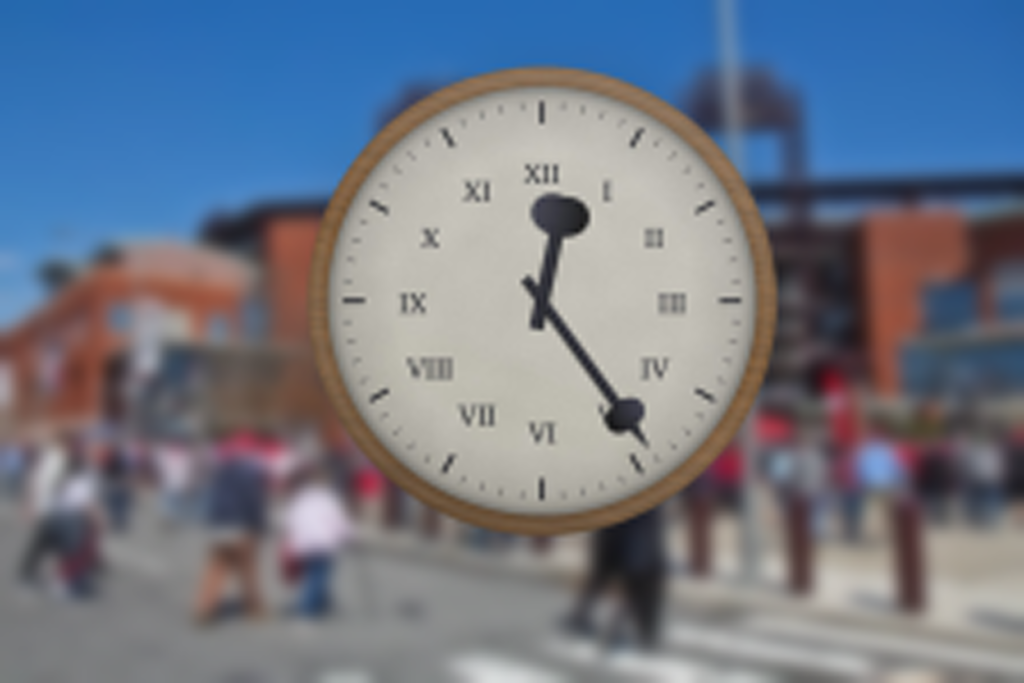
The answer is 12h24
